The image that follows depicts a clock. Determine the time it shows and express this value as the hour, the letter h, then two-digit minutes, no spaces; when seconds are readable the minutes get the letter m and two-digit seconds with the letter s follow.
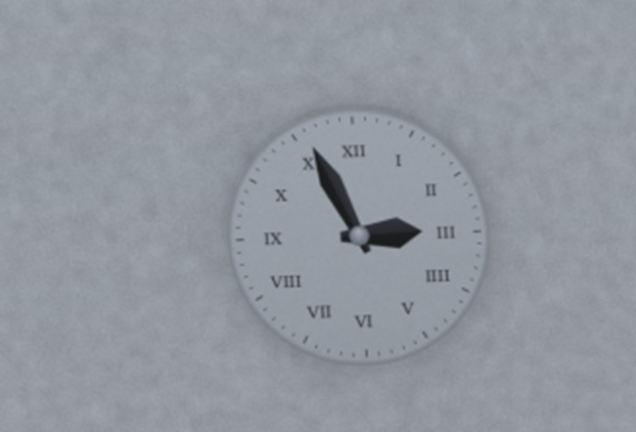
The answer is 2h56
